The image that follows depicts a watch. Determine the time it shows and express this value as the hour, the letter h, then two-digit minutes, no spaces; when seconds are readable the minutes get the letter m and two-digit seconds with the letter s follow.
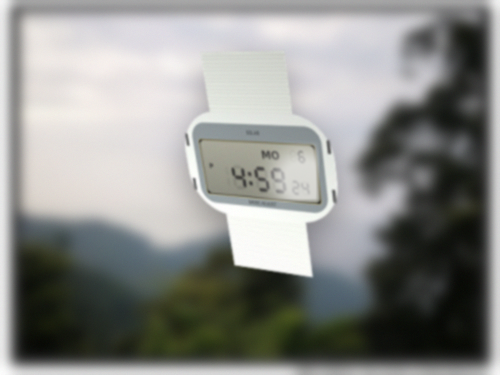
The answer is 4h59m24s
